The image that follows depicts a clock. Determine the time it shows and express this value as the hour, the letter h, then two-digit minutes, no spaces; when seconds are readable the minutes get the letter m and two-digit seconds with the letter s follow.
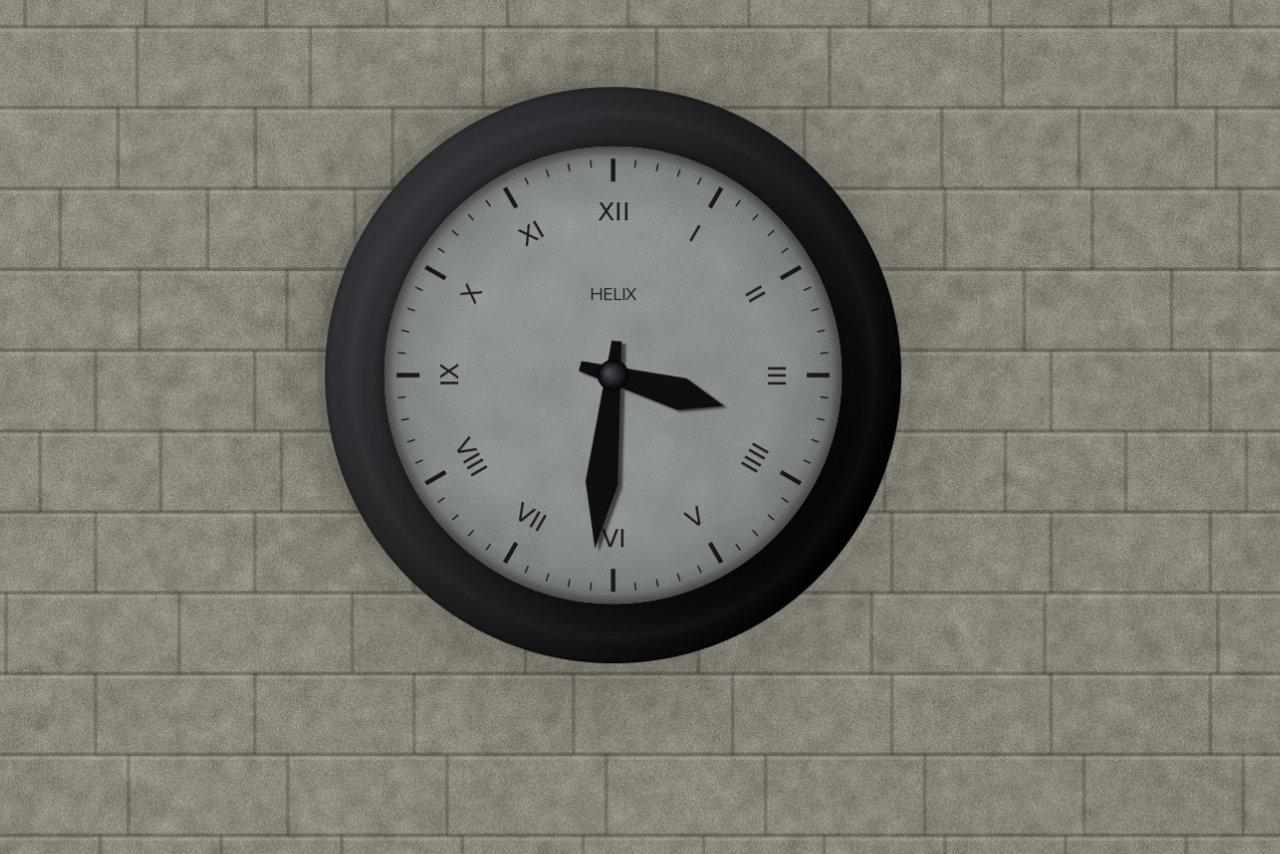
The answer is 3h31
